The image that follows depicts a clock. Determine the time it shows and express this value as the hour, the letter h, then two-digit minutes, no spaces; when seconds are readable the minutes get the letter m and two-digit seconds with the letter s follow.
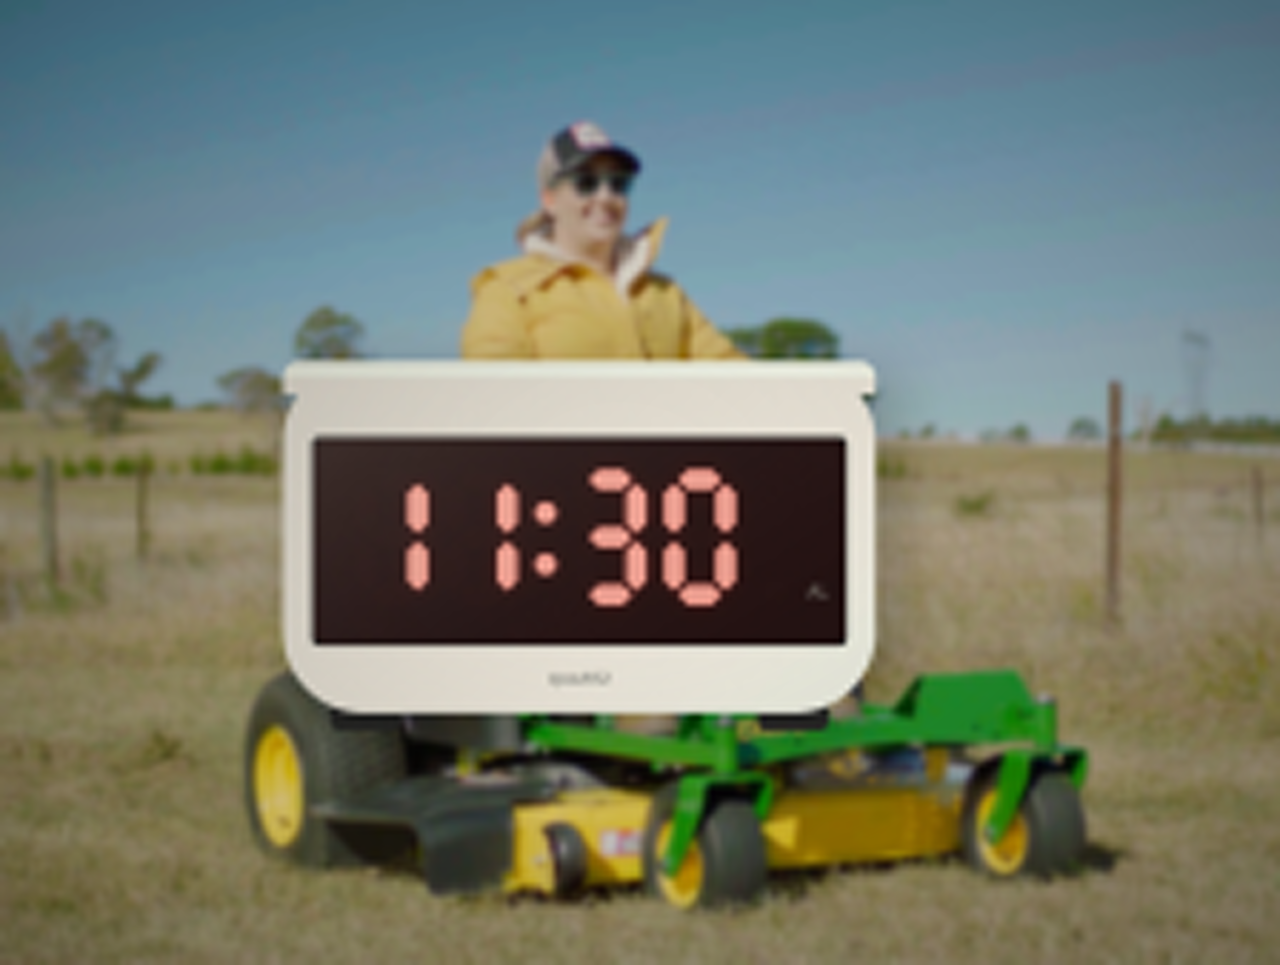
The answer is 11h30
